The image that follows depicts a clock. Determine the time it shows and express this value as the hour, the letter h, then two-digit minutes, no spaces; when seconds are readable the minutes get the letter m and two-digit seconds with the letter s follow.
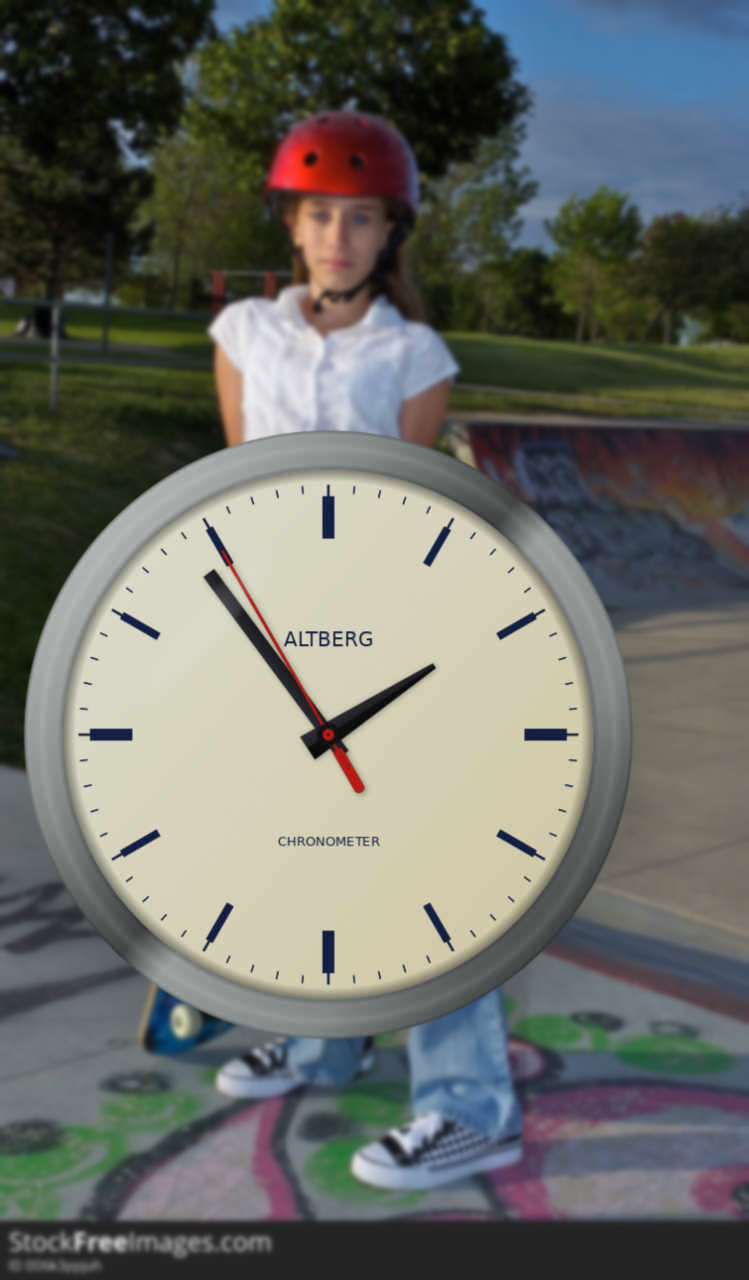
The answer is 1h53m55s
